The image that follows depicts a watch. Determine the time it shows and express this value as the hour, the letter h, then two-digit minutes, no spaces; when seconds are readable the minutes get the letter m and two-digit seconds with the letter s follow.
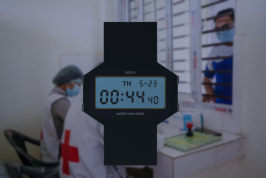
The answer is 0h44m40s
